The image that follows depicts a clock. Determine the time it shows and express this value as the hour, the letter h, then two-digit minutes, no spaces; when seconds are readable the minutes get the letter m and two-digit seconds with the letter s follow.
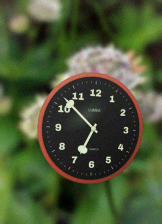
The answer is 6h52
